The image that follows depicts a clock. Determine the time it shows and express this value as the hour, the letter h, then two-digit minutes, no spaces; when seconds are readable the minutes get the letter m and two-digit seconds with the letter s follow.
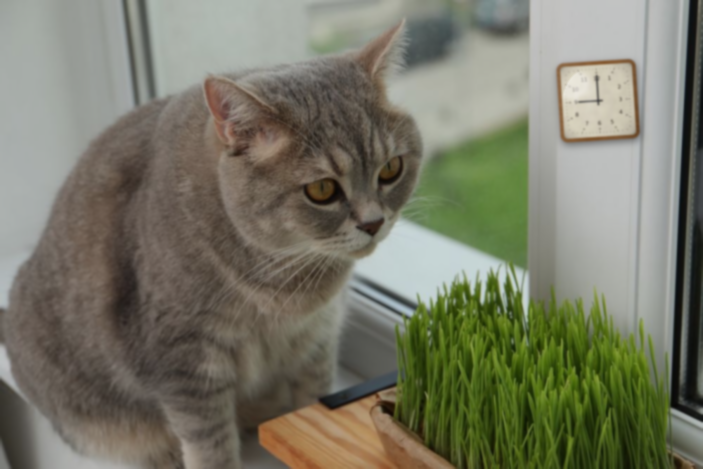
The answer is 9h00
